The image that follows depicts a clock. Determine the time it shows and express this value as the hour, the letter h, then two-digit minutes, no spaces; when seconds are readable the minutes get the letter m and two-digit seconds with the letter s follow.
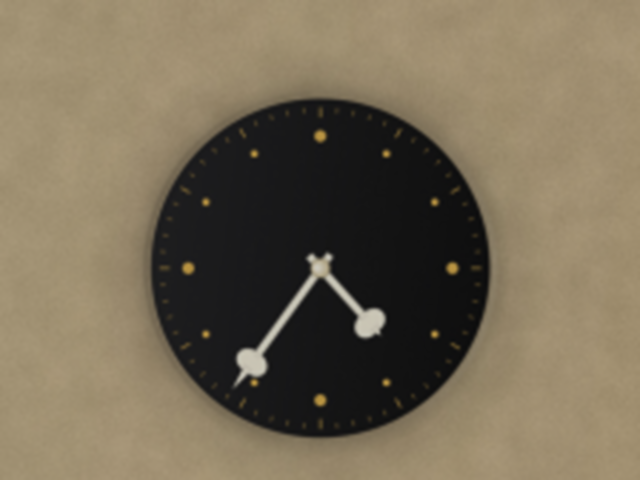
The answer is 4h36
